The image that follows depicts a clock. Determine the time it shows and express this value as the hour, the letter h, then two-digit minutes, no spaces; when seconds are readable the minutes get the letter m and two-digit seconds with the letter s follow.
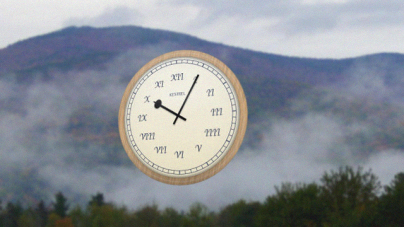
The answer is 10h05
